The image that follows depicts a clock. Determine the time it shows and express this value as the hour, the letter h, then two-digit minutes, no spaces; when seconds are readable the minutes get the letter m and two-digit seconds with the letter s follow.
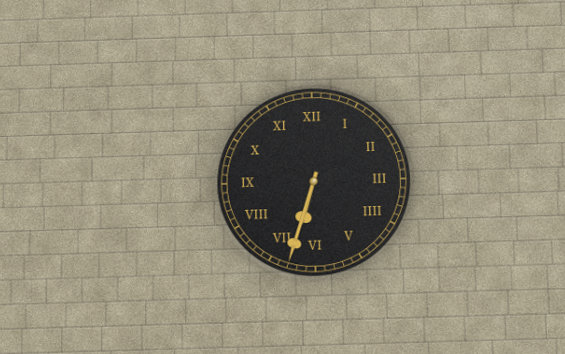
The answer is 6h33
